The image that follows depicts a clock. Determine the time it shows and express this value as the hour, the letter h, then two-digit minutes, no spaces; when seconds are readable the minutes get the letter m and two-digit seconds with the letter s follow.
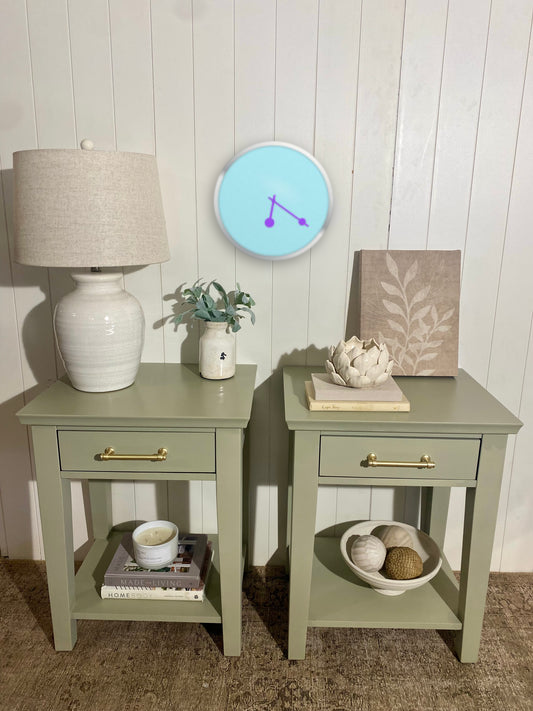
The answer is 6h21
